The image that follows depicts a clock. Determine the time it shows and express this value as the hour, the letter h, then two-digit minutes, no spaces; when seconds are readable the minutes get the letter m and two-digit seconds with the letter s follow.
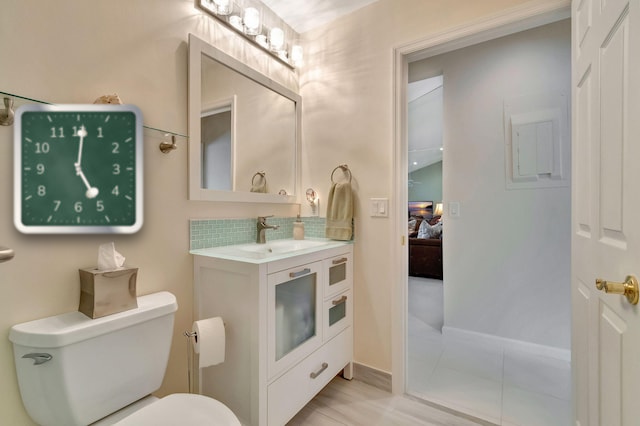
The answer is 5h01
